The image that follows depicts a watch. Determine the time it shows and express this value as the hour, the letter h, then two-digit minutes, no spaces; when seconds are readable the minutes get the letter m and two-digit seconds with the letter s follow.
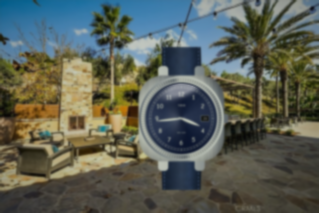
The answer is 3h44
